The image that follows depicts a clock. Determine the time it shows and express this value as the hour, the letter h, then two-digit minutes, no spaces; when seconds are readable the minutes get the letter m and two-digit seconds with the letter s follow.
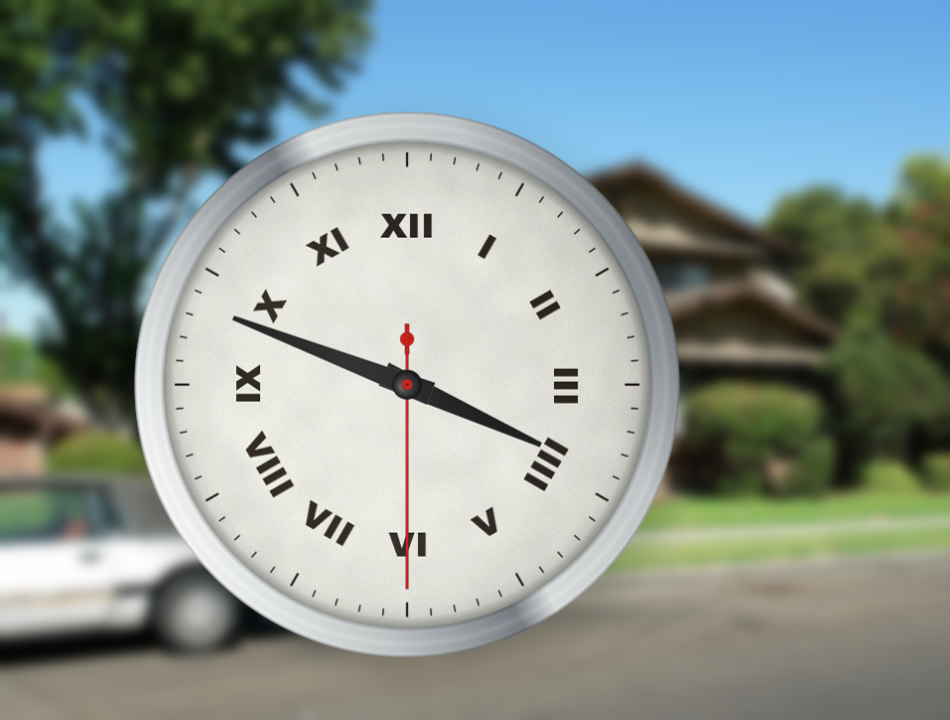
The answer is 3h48m30s
